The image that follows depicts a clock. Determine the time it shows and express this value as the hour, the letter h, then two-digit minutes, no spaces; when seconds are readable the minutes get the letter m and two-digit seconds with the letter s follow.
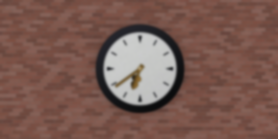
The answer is 6h39
